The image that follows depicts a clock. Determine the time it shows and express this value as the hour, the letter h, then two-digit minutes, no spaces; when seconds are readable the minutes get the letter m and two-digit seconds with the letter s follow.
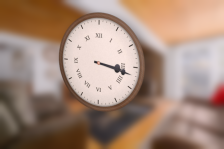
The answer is 3h17
